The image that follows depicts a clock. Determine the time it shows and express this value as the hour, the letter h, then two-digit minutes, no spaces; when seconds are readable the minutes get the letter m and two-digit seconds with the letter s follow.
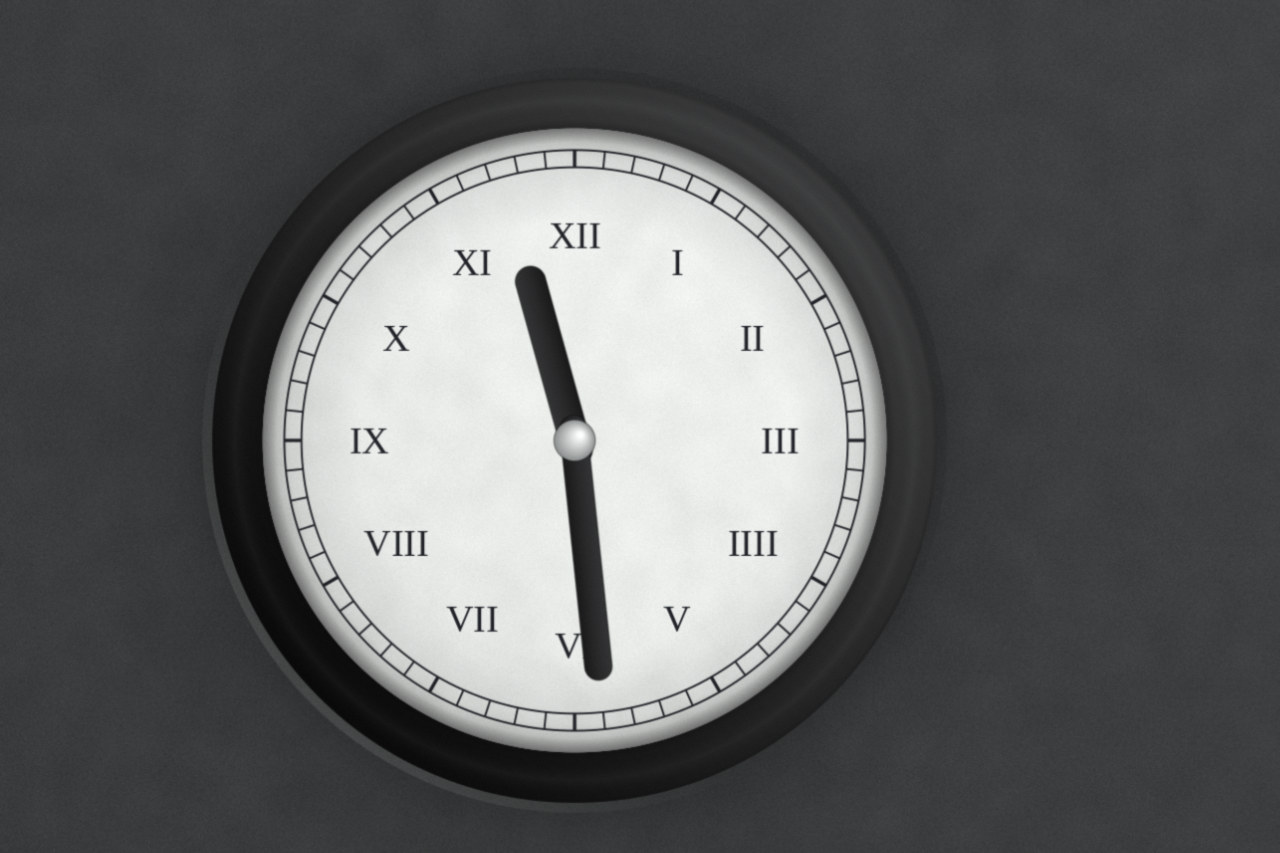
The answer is 11h29
